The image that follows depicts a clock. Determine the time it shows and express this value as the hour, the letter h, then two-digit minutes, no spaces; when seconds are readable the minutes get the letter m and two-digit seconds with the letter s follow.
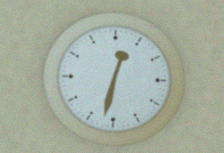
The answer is 12h32
